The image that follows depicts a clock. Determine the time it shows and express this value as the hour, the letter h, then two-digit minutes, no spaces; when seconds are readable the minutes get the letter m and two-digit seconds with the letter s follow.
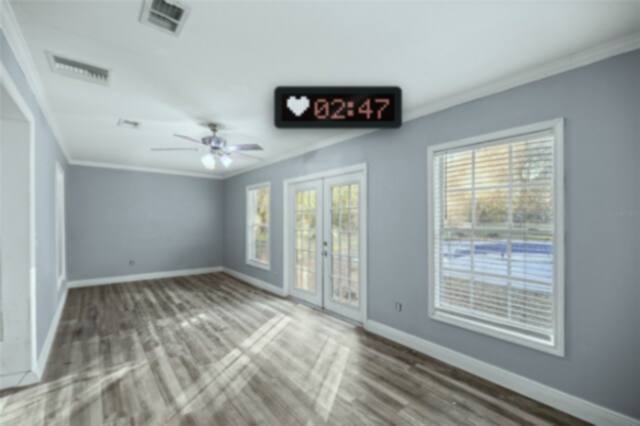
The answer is 2h47
